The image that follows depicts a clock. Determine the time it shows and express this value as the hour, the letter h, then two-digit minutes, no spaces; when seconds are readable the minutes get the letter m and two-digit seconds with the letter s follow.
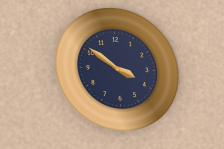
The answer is 3h51
